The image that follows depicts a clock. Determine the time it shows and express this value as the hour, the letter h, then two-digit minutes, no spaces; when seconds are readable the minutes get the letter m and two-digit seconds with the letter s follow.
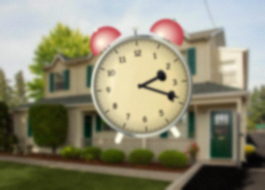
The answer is 2h19
